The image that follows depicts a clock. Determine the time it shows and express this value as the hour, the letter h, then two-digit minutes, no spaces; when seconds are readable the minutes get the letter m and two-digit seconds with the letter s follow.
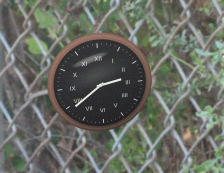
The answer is 2h39
